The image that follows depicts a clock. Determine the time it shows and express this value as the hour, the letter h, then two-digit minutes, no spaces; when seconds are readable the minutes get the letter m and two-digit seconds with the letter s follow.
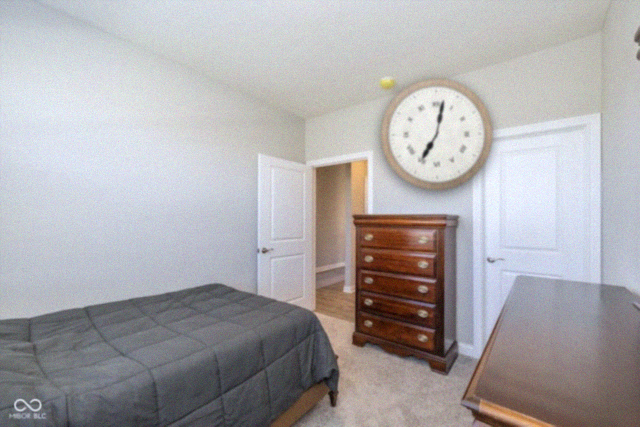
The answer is 7h02
